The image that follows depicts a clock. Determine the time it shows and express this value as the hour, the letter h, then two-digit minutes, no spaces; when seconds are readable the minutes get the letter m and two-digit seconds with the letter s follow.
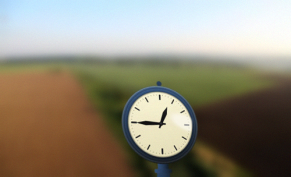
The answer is 12h45
